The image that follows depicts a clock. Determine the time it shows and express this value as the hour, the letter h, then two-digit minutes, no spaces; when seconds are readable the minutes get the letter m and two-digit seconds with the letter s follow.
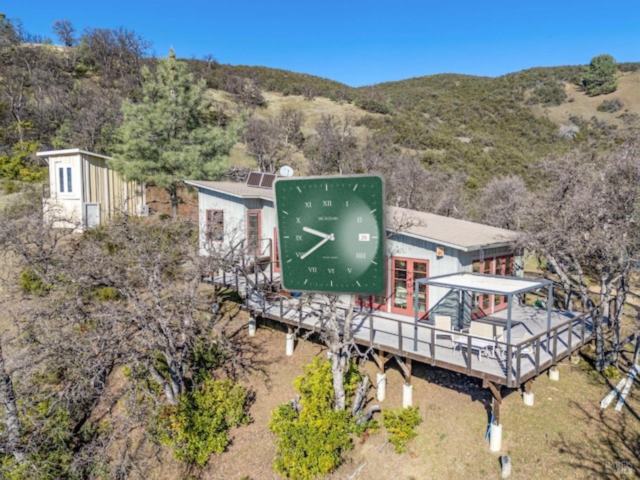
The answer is 9h39
